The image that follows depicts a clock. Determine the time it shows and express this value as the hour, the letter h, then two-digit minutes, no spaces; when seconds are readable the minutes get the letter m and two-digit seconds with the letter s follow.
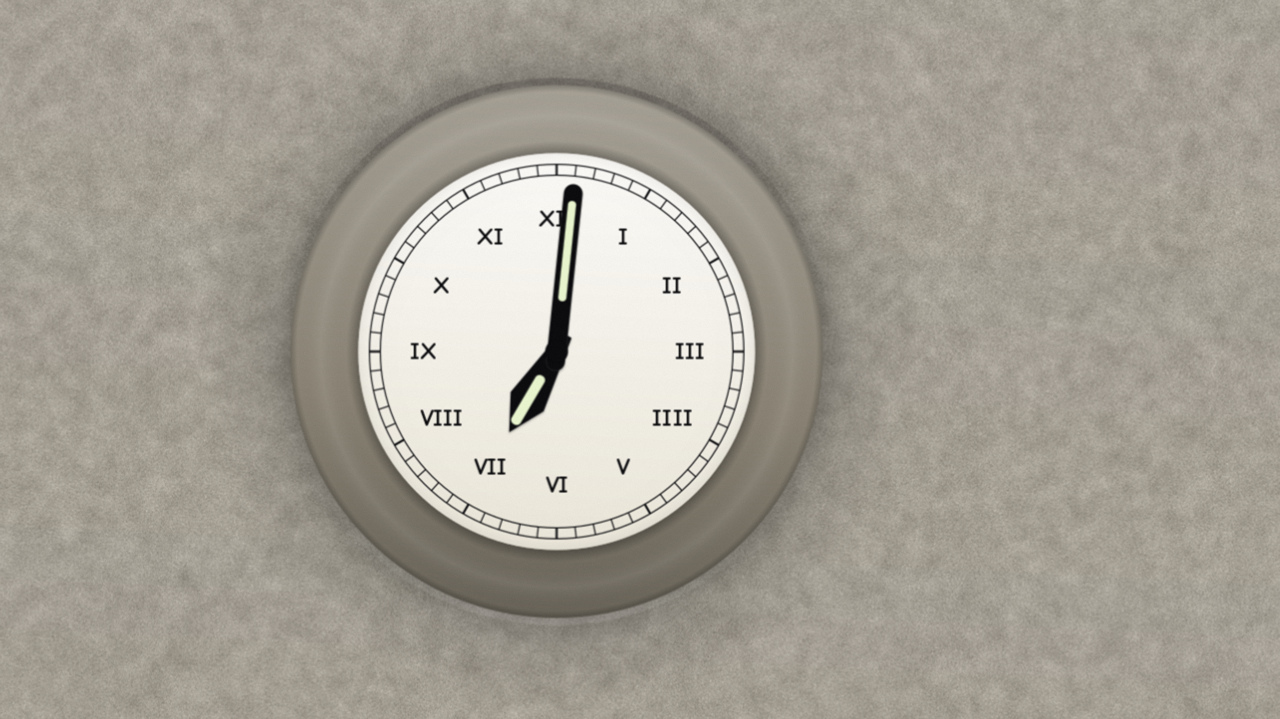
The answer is 7h01
